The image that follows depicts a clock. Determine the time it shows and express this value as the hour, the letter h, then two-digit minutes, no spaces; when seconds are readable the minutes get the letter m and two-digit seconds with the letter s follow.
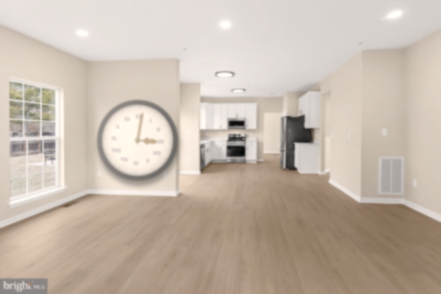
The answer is 3h01
